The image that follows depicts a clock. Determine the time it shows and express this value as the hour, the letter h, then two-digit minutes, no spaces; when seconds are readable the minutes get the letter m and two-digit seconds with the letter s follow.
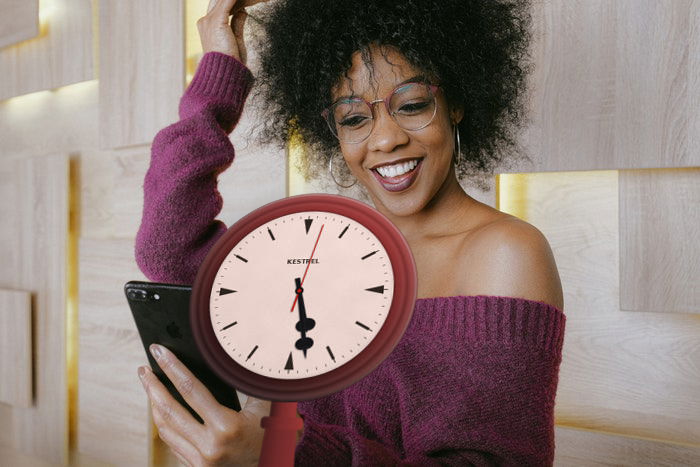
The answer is 5h28m02s
